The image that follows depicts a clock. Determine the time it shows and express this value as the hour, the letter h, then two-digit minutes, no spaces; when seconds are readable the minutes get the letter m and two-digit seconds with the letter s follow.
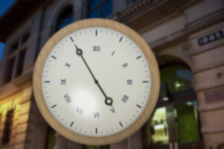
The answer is 4h55
